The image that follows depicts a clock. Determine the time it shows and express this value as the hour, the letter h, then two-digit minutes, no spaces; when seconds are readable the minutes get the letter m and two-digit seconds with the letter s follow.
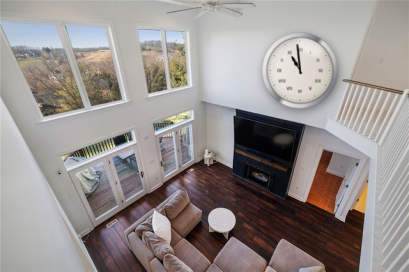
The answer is 10h59
